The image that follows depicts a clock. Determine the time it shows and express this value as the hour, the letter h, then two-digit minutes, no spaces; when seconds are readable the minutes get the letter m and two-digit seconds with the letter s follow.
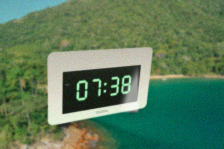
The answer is 7h38
